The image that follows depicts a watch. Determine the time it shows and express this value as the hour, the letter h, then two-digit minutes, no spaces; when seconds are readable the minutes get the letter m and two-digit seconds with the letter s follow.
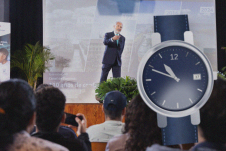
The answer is 10h49
